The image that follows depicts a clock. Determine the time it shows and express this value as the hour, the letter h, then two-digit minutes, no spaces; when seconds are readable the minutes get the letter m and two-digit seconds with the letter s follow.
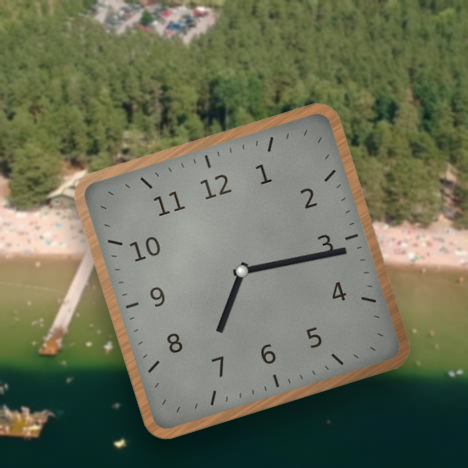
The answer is 7h16
